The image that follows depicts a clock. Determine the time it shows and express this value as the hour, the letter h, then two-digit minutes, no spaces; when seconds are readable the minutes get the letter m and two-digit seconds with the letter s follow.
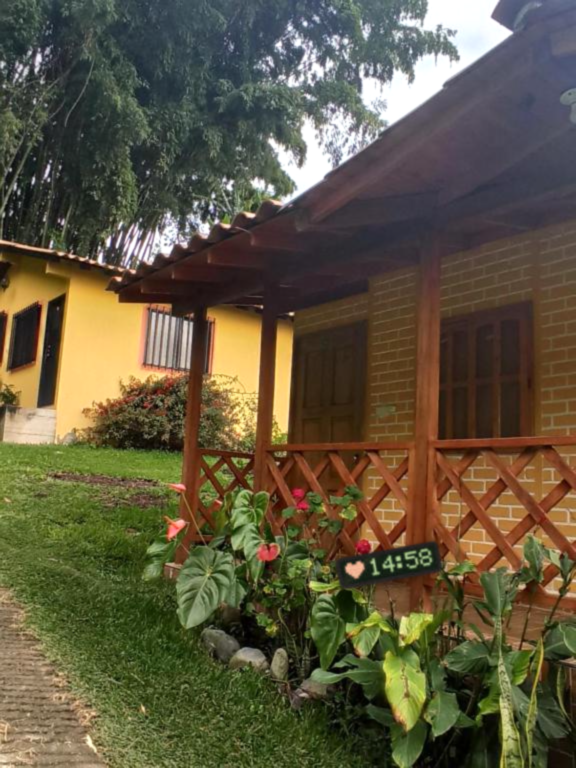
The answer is 14h58
